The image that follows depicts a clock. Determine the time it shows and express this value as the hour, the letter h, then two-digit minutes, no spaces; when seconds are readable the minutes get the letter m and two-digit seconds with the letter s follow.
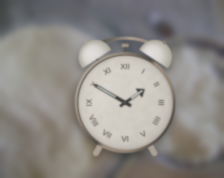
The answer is 1h50
